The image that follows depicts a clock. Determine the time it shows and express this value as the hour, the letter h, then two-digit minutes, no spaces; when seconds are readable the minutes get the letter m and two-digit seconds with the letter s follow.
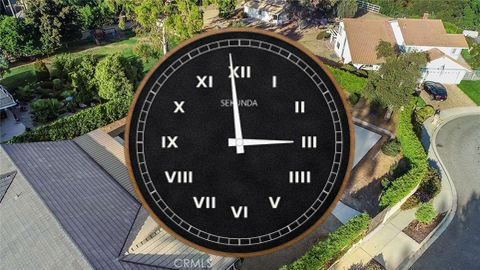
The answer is 2h59
